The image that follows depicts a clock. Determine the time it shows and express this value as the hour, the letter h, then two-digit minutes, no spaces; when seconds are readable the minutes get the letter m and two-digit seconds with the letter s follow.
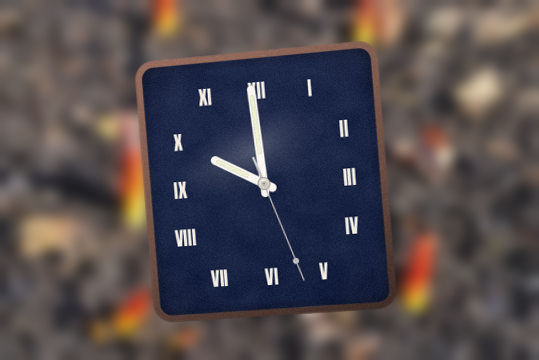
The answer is 9h59m27s
